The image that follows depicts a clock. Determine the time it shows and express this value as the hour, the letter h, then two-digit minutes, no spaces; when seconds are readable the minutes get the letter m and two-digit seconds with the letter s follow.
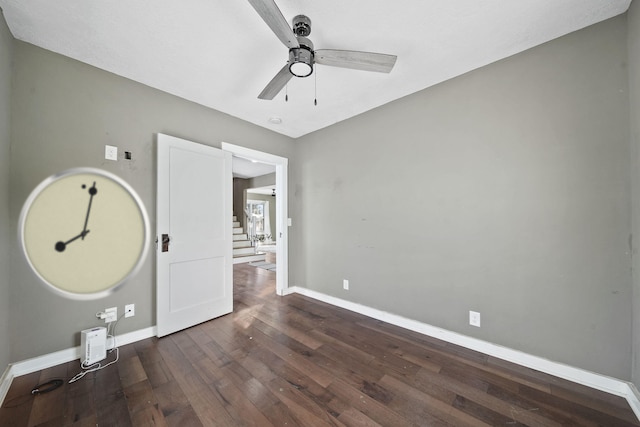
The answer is 8h02
